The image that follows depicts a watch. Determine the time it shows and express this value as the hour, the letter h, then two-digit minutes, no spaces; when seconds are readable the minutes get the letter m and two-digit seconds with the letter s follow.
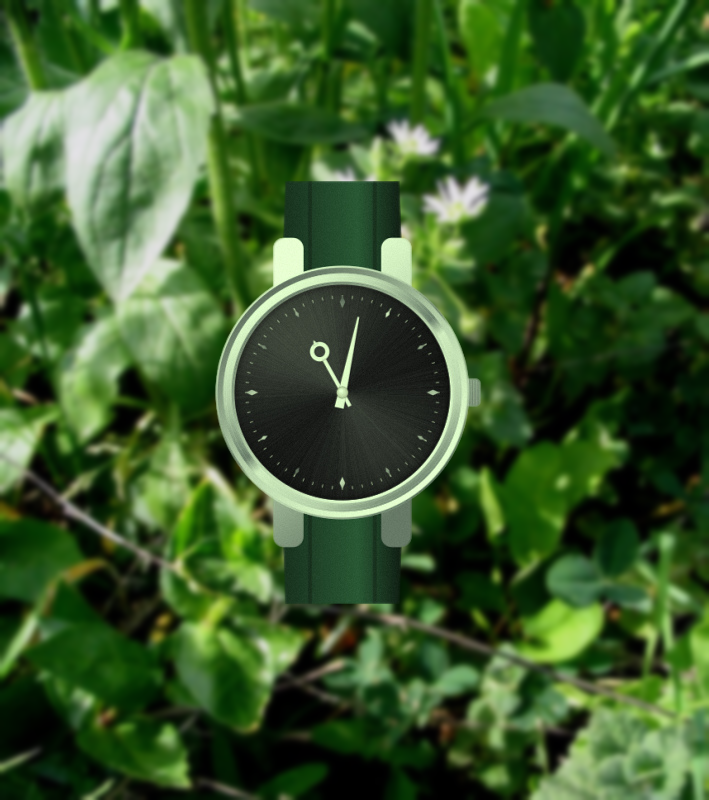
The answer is 11h02
